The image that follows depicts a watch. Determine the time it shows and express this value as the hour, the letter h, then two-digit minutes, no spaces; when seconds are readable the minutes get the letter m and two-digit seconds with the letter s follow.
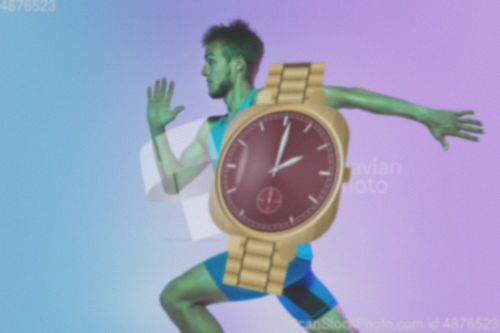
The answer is 2h01
